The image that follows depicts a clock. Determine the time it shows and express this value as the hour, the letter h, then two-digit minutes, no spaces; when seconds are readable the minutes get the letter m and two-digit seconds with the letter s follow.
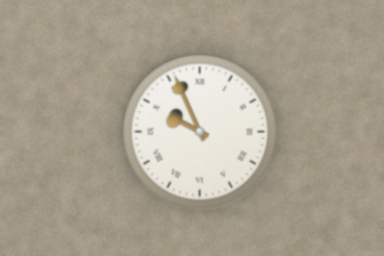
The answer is 9h56
